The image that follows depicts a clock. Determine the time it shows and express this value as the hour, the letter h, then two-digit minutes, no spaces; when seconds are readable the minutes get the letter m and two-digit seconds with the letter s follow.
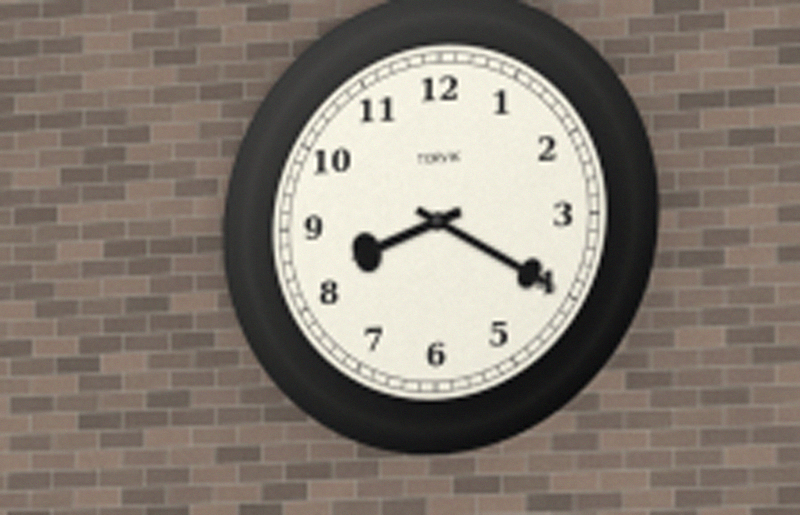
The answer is 8h20
